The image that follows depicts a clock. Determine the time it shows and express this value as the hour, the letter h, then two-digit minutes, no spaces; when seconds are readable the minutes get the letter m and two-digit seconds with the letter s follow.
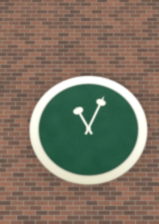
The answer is 11h04
